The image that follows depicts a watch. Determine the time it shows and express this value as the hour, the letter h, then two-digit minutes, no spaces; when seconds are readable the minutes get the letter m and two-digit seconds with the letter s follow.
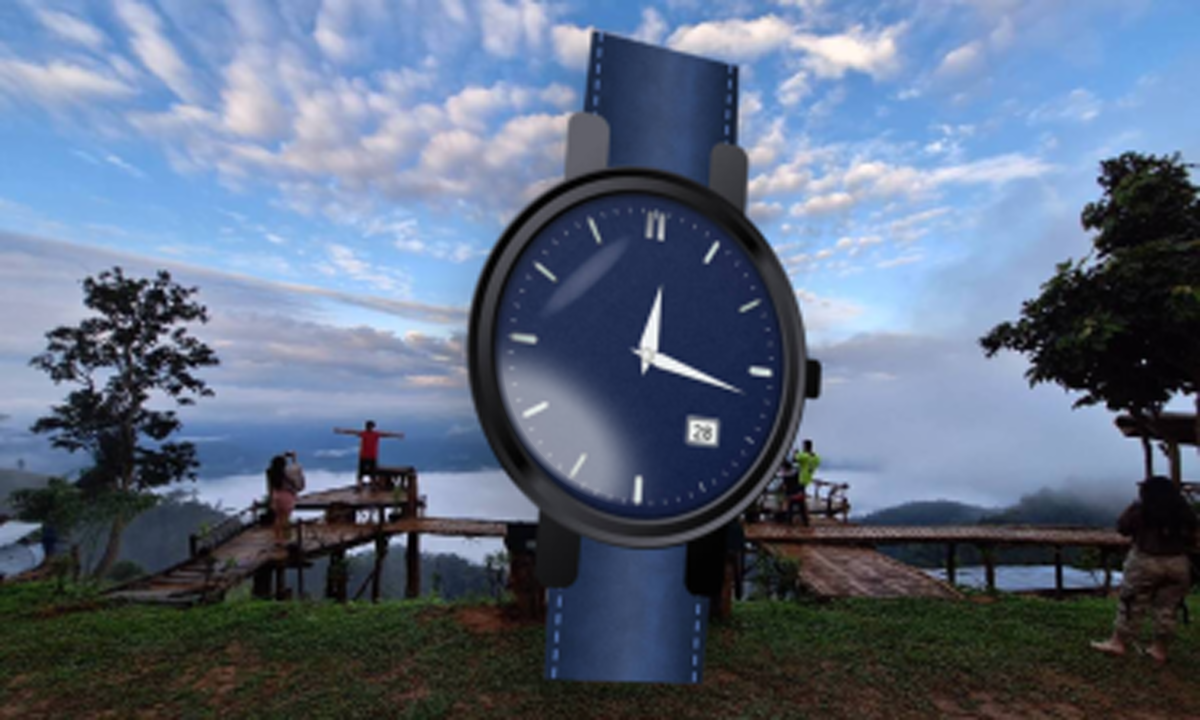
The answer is 12h17
